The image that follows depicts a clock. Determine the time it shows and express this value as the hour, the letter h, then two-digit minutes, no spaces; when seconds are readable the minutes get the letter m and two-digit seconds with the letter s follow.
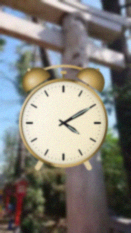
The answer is 4h10
